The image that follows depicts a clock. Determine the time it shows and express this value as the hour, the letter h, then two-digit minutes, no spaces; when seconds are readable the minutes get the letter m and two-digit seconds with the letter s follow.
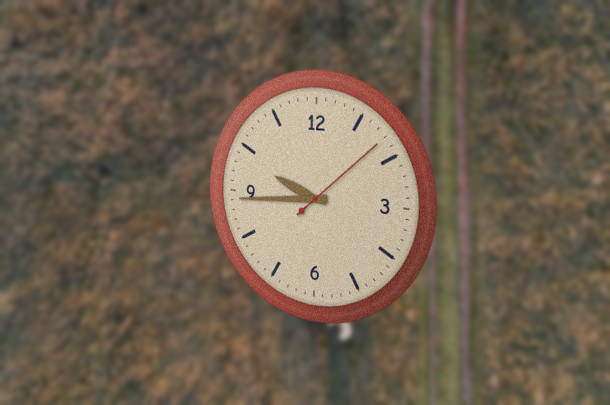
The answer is 9h44m08s
